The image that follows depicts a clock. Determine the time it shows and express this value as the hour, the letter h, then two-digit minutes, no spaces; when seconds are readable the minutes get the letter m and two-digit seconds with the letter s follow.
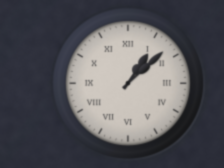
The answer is 1h08
